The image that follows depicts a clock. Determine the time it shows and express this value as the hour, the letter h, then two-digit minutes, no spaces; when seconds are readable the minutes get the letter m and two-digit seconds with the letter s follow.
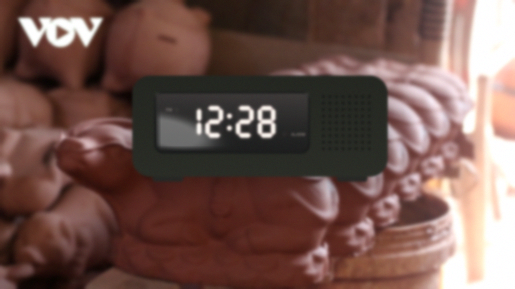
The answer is 12h28
